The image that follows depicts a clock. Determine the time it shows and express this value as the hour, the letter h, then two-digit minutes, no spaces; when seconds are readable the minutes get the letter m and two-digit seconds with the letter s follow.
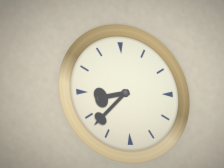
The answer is 8h38
